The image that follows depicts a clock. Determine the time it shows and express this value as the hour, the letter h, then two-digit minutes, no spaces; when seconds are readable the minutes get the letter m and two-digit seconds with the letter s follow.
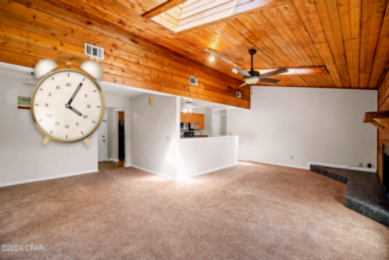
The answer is 4h05
